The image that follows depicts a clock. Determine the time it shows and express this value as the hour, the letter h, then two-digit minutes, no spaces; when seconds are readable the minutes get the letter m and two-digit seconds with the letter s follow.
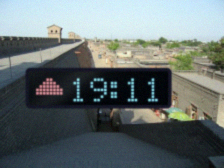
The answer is 19h11
